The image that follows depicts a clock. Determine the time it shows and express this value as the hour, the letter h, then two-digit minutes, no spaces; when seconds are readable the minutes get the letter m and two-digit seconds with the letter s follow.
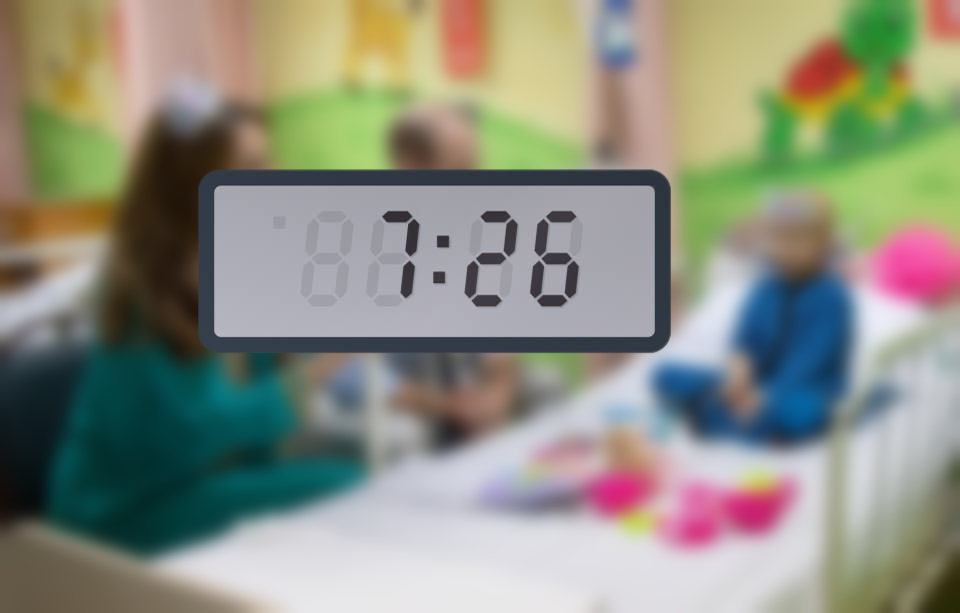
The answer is 7h26
